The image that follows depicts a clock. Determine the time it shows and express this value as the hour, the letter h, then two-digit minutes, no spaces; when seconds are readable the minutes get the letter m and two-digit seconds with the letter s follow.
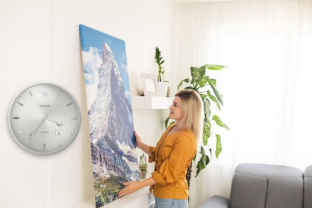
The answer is 3h36
